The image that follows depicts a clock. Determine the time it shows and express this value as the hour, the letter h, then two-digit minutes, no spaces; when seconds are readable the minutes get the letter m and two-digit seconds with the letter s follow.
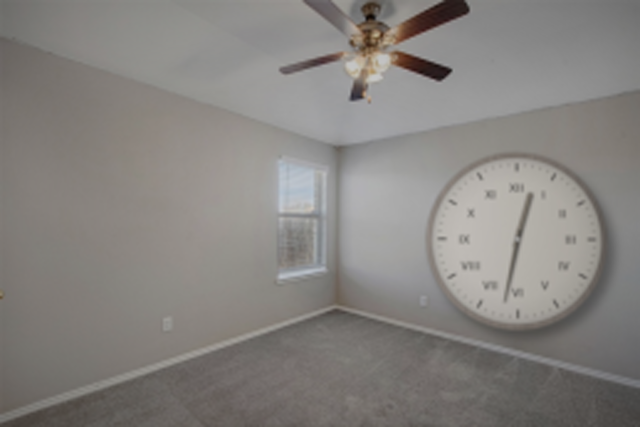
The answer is 12h32
